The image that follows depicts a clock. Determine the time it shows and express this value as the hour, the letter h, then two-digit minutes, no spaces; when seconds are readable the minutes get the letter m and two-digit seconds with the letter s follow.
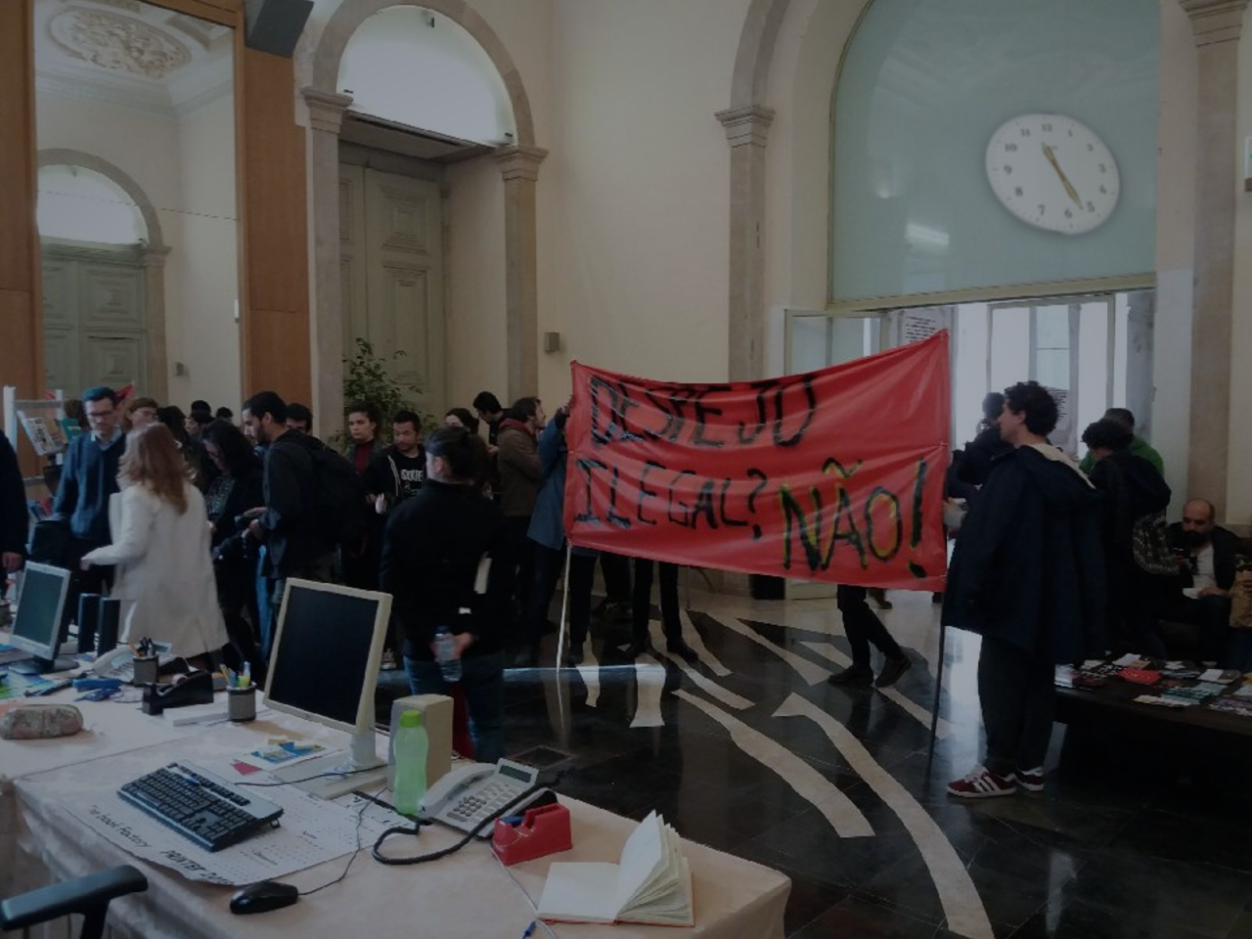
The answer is 11h27
